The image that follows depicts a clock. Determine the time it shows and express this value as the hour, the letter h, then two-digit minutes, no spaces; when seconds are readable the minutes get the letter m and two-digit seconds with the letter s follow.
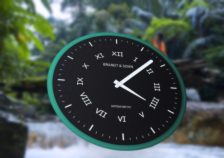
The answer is 4h08
